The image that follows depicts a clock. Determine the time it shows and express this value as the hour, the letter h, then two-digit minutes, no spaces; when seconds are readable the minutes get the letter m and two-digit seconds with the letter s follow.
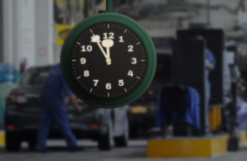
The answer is 11h55
